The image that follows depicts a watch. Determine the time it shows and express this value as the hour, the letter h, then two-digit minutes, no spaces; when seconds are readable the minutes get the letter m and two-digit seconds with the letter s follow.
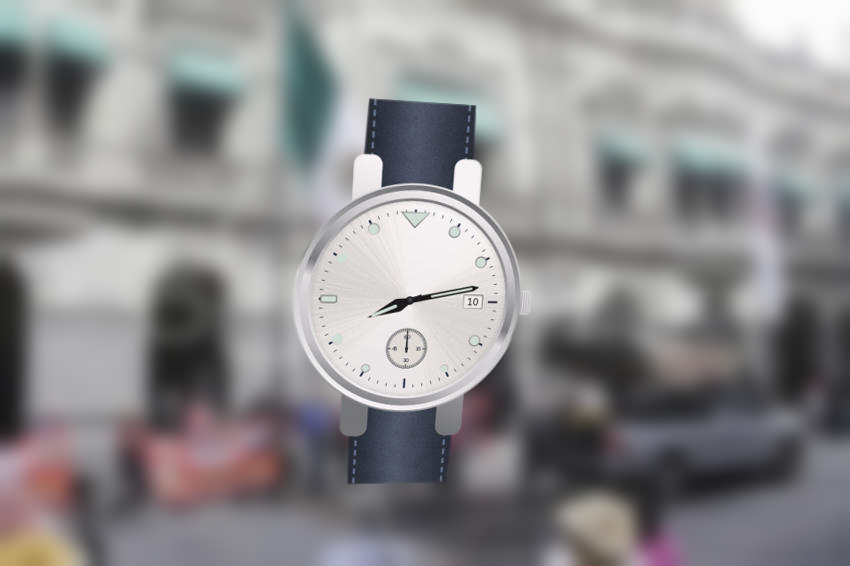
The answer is 8h13
